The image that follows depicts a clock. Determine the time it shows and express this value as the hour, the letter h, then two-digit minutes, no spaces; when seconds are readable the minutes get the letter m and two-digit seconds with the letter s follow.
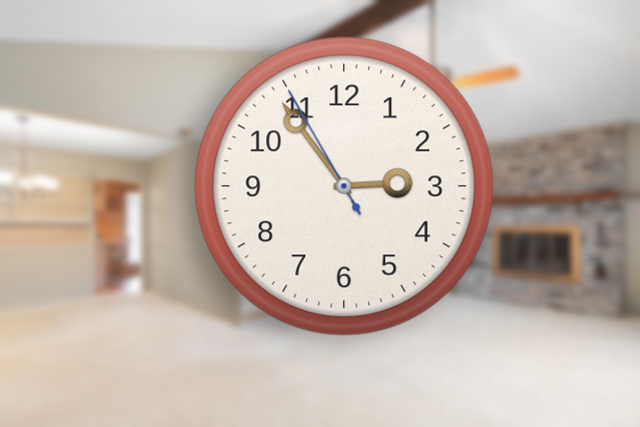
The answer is 2h53m55s
